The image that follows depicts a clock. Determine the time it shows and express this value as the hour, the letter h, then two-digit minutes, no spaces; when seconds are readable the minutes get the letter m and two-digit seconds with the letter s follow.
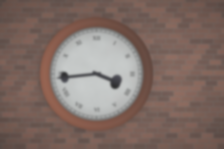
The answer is 3h44
